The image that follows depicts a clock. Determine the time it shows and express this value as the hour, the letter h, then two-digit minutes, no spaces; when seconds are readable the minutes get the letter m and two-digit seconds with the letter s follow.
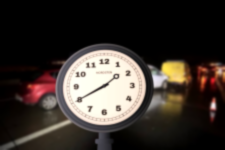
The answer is 1h40
